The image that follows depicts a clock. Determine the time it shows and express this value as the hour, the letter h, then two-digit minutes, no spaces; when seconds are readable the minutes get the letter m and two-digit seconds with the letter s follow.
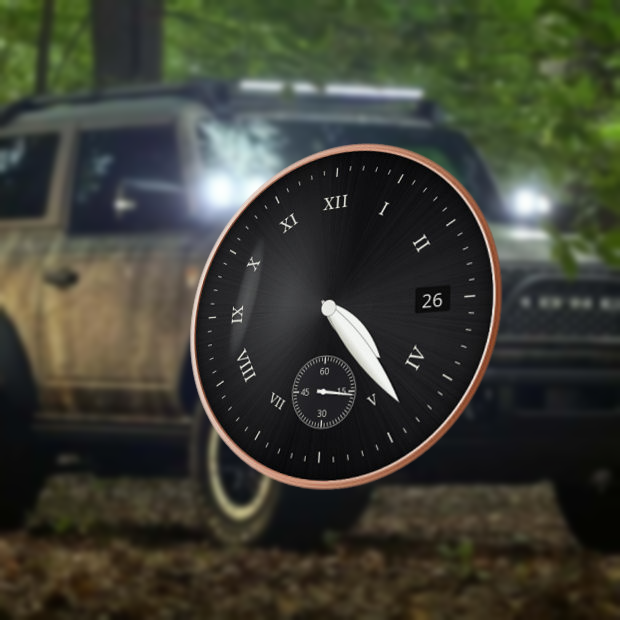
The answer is 4h23m16s
